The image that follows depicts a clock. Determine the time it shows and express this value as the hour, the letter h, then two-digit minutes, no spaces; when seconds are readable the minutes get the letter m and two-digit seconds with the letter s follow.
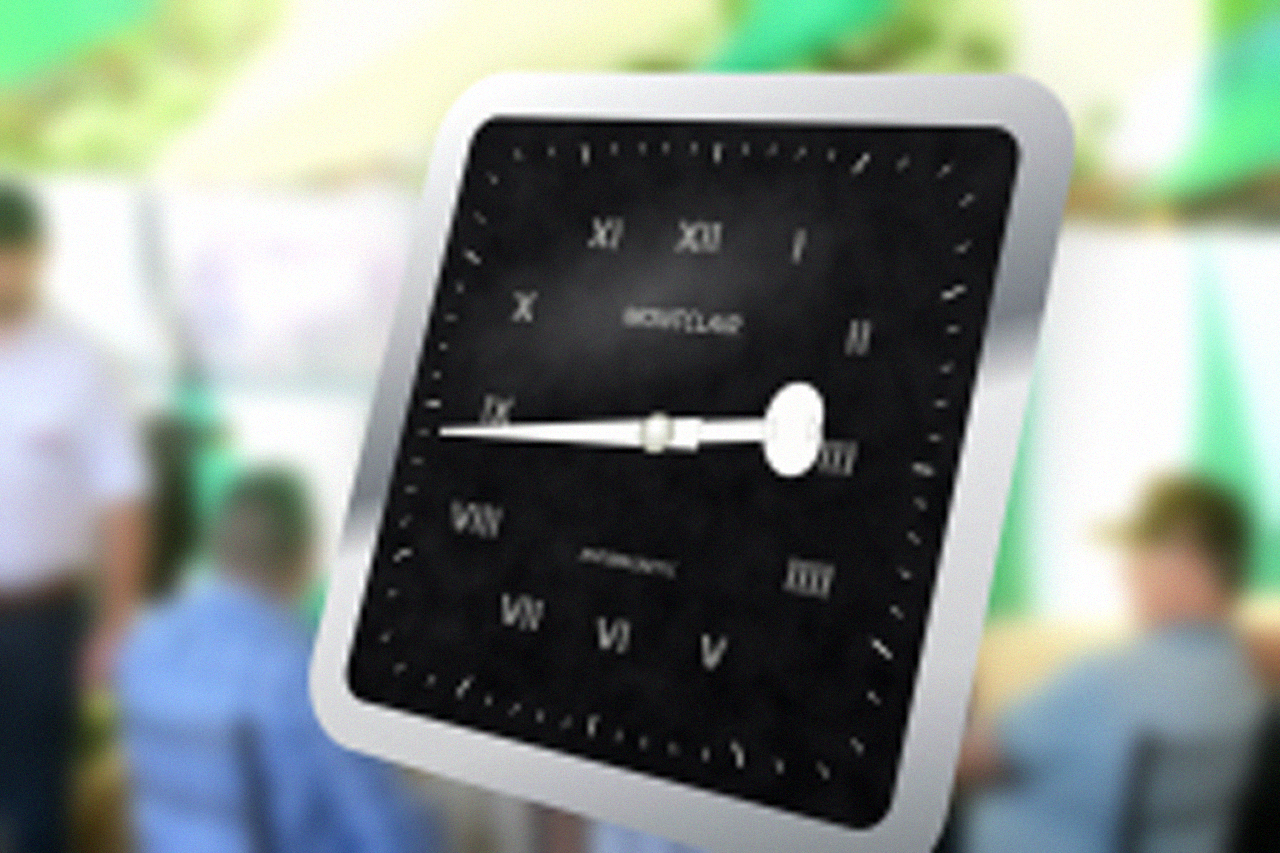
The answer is 2h44
